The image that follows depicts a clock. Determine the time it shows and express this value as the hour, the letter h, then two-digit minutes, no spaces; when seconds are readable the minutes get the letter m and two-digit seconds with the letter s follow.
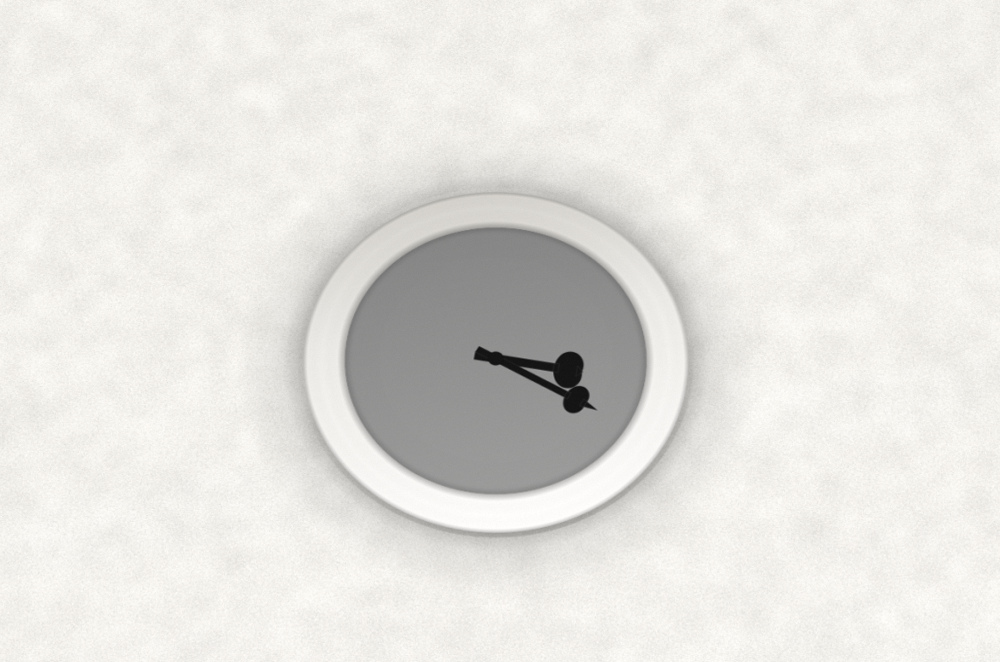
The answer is 3h20
